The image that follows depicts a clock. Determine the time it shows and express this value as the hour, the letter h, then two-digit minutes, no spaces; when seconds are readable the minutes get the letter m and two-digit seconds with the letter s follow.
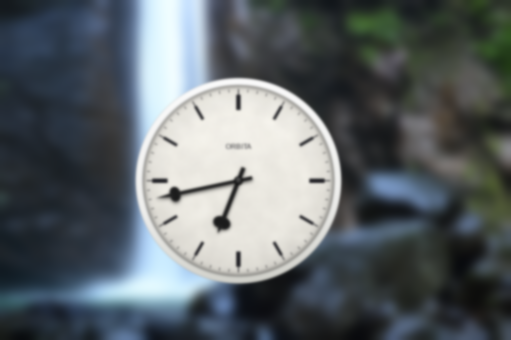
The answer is 6h43
